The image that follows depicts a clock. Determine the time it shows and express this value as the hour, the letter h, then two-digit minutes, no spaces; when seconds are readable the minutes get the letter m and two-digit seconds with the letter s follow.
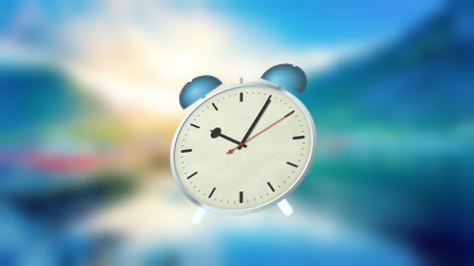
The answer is 10h05m10s
